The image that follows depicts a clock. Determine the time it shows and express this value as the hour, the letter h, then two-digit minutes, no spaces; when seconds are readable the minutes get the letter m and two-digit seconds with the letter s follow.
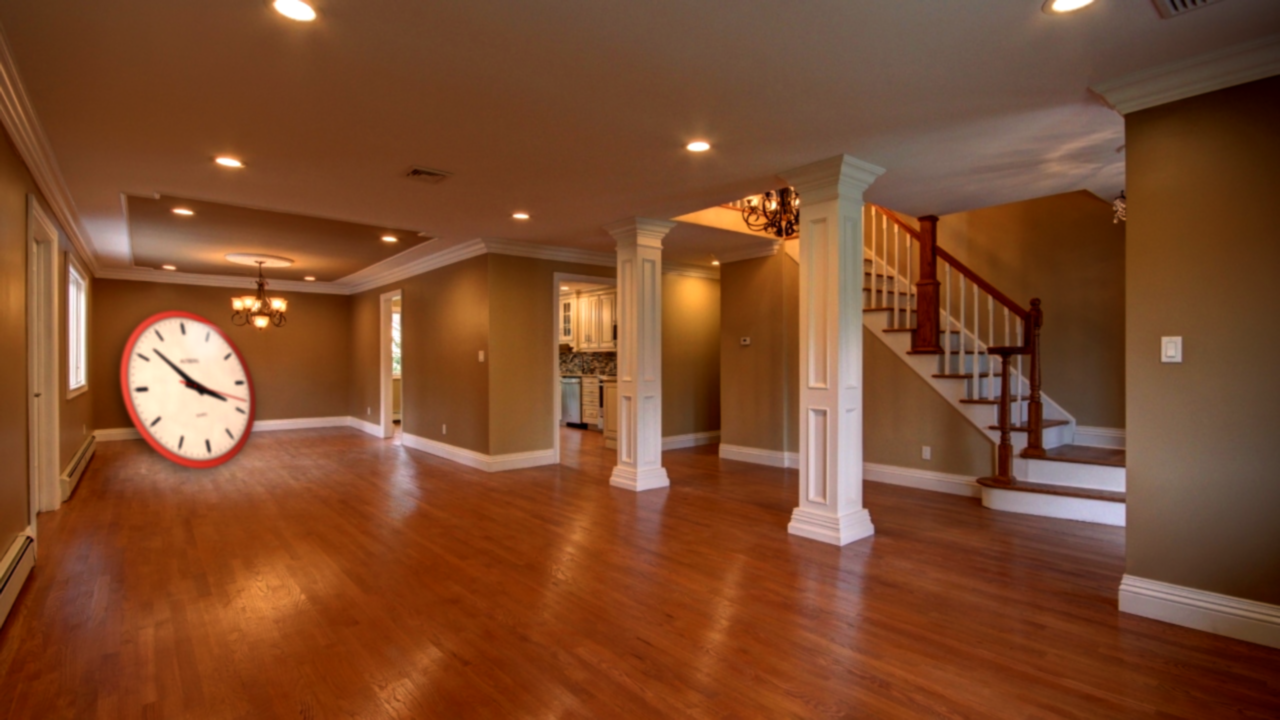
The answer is 3h52m18s
